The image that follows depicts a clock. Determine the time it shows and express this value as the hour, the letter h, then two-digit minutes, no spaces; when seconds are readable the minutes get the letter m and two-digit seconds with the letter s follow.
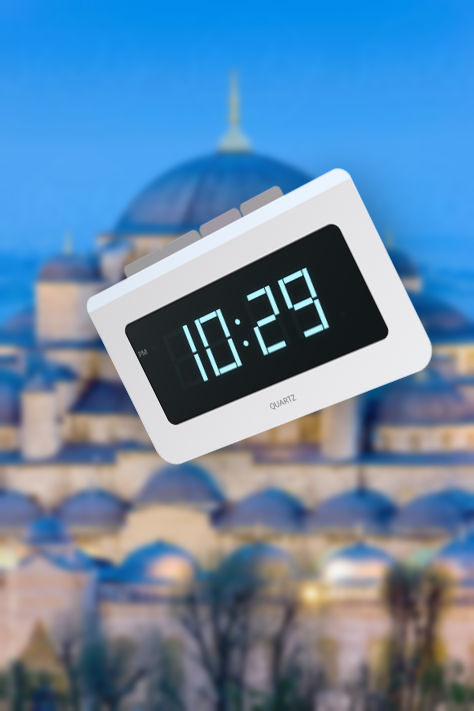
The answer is 10h29
